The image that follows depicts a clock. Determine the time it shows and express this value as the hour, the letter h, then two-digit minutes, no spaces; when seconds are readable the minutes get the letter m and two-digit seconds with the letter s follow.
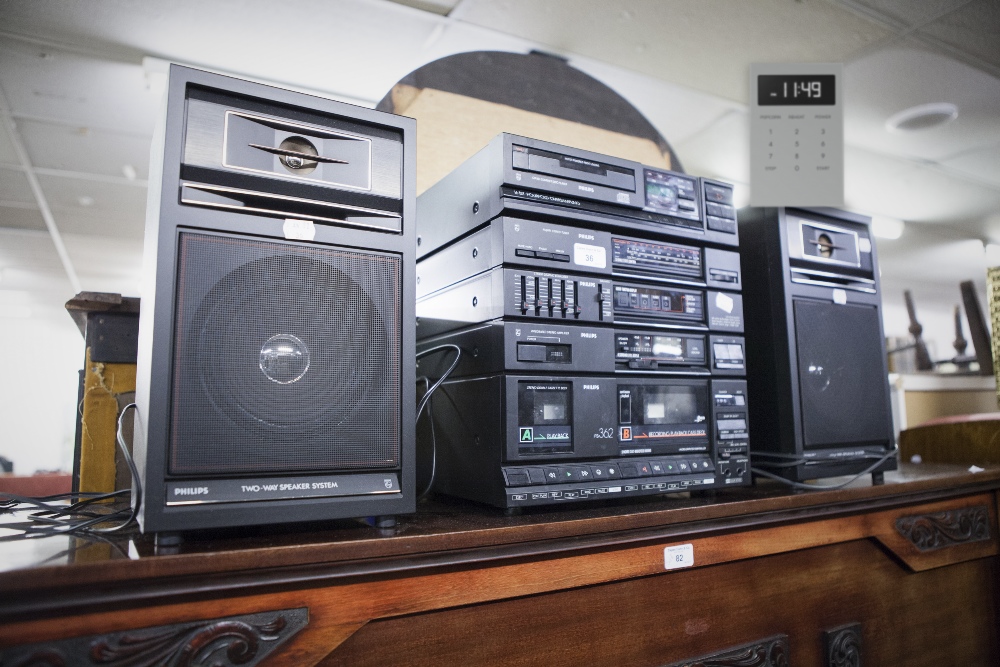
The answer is 11h49
